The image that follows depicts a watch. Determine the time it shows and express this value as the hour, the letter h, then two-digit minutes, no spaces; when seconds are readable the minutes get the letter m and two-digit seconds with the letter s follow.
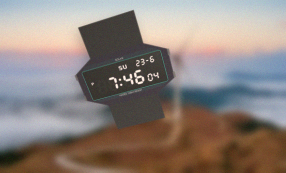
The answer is 7h46m04s
